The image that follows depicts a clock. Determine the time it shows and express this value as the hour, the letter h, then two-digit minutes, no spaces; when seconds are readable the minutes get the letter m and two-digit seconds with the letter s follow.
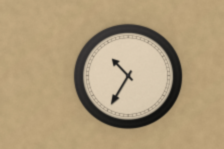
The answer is 10h35
